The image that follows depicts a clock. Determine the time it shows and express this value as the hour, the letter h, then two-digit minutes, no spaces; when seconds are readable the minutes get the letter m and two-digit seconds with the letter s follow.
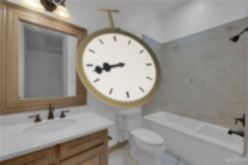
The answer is 8h43
